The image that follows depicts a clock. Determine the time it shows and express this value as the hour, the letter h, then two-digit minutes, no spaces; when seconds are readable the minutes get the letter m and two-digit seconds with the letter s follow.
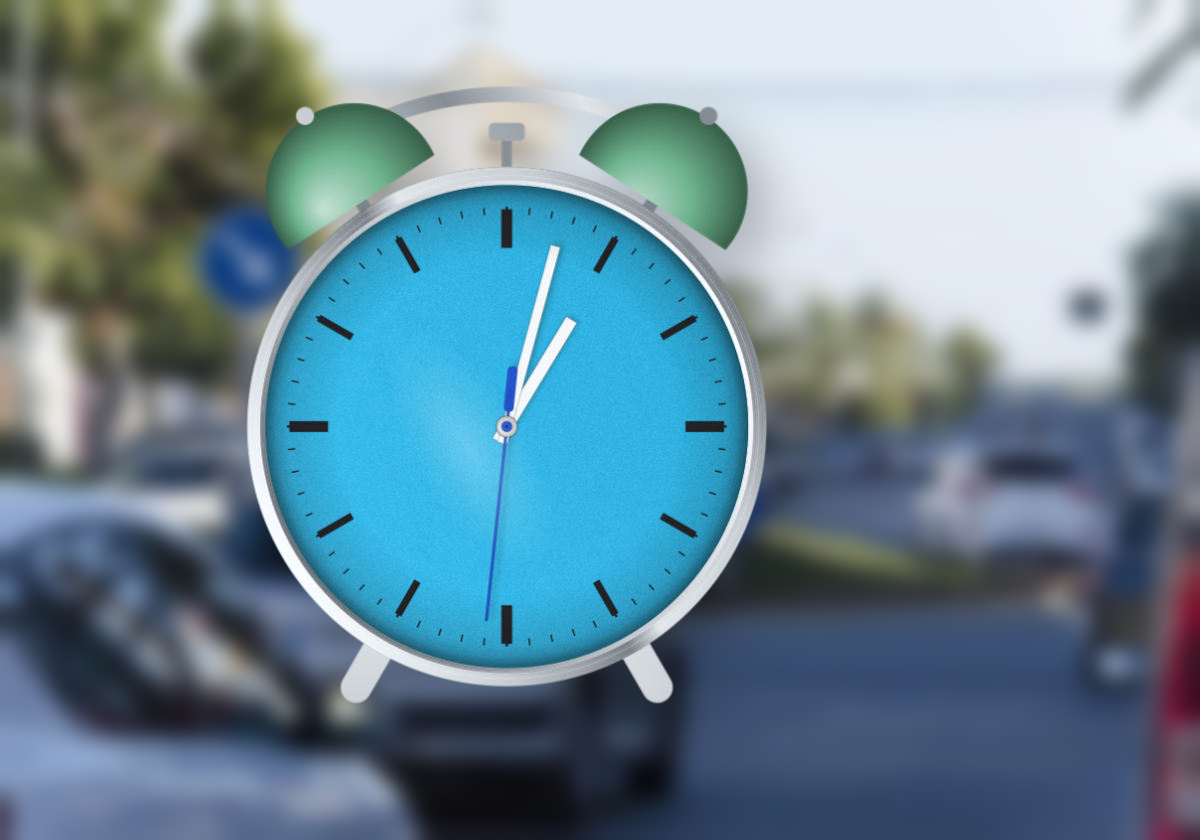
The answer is 1h02m31s
